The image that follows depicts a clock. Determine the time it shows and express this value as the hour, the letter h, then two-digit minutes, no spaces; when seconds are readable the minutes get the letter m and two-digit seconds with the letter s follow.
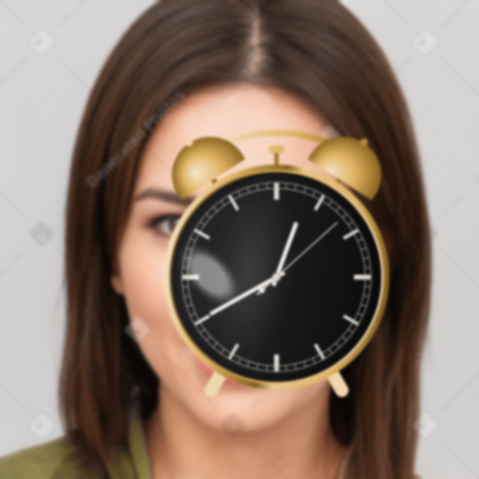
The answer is 12h40m08s
